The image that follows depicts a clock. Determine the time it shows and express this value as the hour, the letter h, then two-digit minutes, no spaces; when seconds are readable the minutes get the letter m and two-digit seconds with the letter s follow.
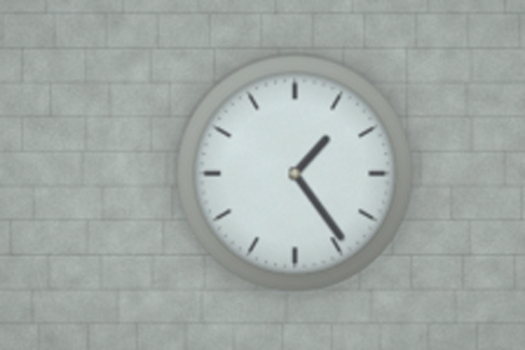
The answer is 1h24
